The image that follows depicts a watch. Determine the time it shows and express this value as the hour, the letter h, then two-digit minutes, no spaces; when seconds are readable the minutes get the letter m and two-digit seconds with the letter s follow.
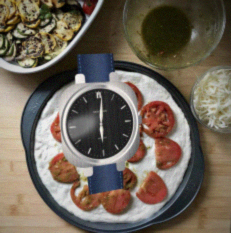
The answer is 6h01
